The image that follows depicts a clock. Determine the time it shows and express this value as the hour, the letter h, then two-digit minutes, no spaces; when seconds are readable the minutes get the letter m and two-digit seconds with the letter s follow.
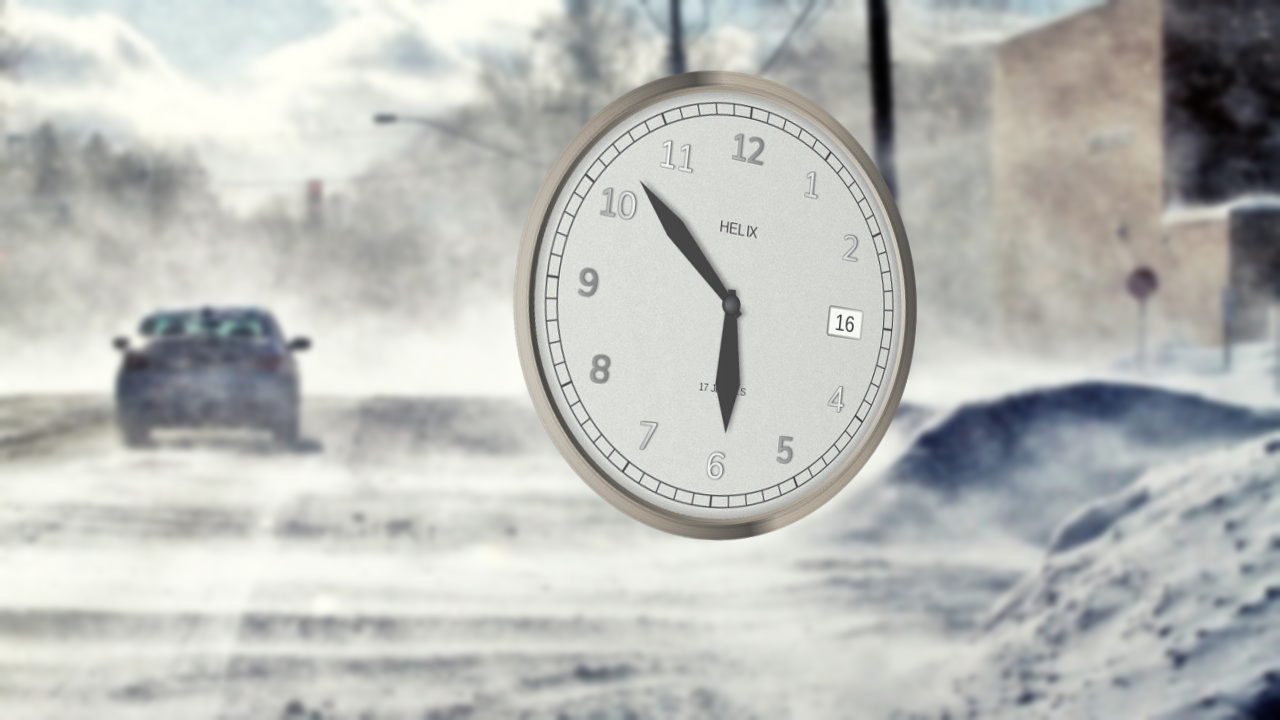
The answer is 5h52
